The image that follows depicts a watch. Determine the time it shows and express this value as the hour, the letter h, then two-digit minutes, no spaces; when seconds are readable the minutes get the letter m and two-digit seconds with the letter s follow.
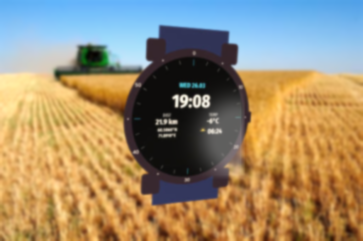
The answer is 19h08
